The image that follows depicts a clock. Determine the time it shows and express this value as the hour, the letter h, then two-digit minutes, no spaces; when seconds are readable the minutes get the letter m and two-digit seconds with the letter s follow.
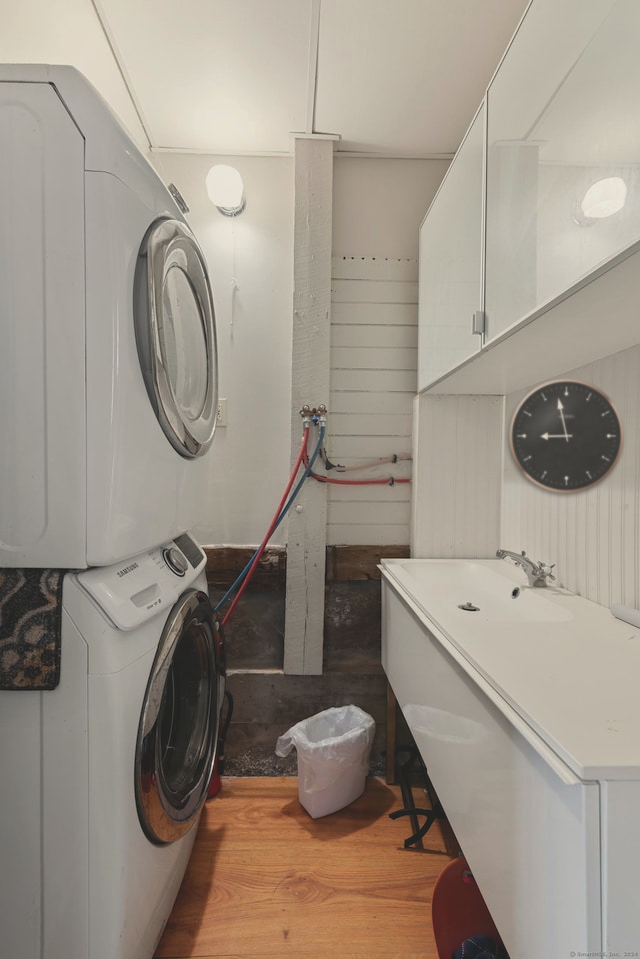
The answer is 8h58
